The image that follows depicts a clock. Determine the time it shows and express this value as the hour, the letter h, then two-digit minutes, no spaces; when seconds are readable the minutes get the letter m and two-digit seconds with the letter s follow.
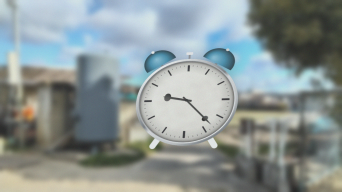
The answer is 9h23
